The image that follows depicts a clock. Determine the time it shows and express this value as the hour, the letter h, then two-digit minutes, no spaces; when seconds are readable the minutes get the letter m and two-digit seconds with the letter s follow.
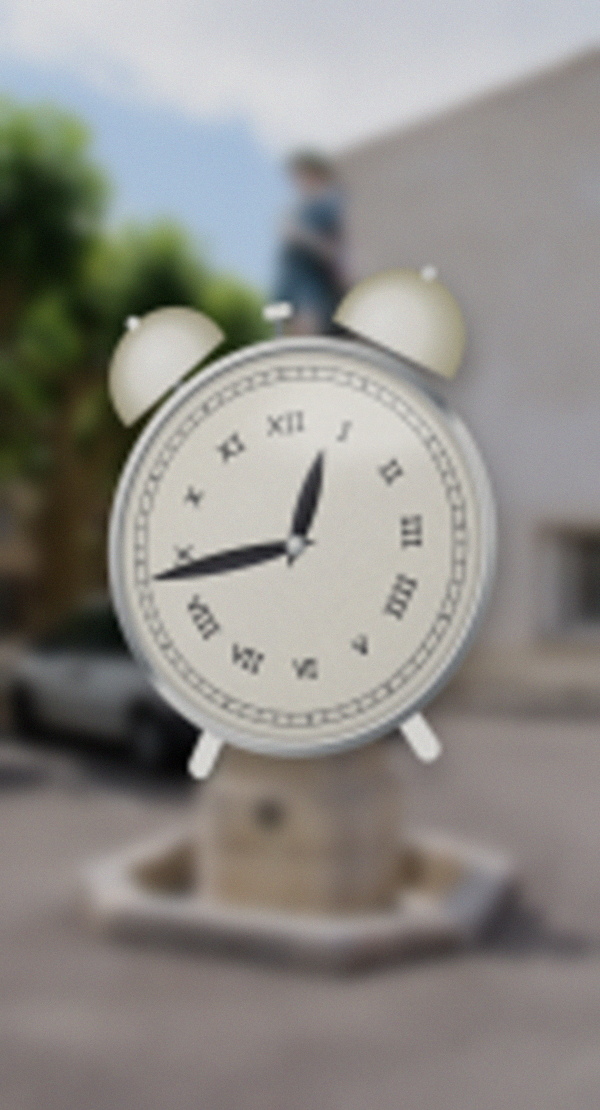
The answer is 12h44
